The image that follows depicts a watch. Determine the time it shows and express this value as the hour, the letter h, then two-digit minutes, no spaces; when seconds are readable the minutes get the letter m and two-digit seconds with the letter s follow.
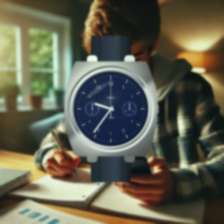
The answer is 9h36
